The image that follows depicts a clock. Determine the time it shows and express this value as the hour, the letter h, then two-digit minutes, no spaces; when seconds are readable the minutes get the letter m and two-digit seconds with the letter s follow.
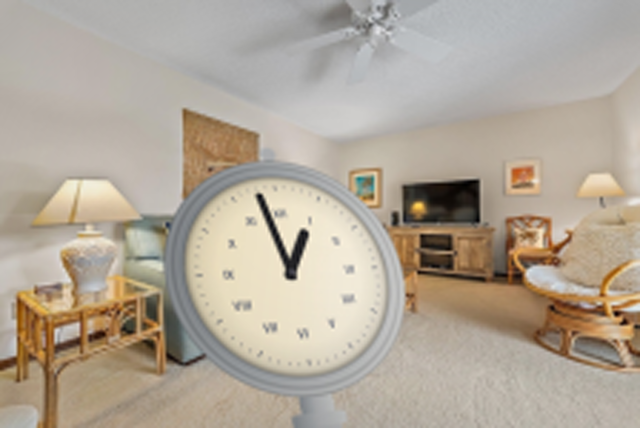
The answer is 12h58
